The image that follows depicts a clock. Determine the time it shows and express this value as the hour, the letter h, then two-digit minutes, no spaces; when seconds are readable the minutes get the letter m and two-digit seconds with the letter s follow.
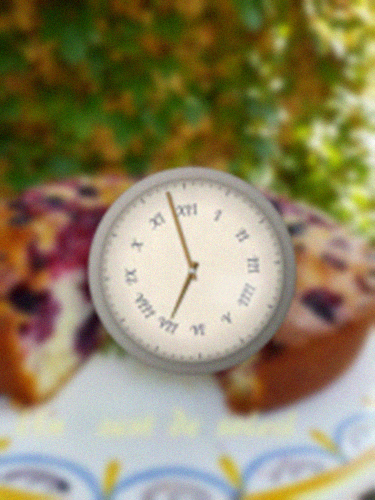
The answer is 6h58
